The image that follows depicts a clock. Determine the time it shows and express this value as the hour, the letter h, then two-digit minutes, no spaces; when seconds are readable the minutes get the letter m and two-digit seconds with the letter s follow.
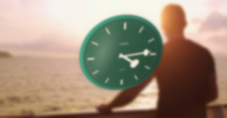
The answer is 4h14
